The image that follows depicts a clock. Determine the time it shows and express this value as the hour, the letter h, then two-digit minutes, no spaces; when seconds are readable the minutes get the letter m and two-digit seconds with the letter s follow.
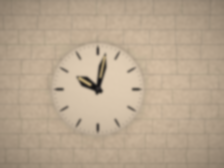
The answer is 10h02
